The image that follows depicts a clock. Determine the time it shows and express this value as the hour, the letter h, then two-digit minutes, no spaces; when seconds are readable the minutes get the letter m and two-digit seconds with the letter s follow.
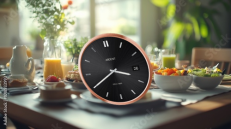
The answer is 3h40
